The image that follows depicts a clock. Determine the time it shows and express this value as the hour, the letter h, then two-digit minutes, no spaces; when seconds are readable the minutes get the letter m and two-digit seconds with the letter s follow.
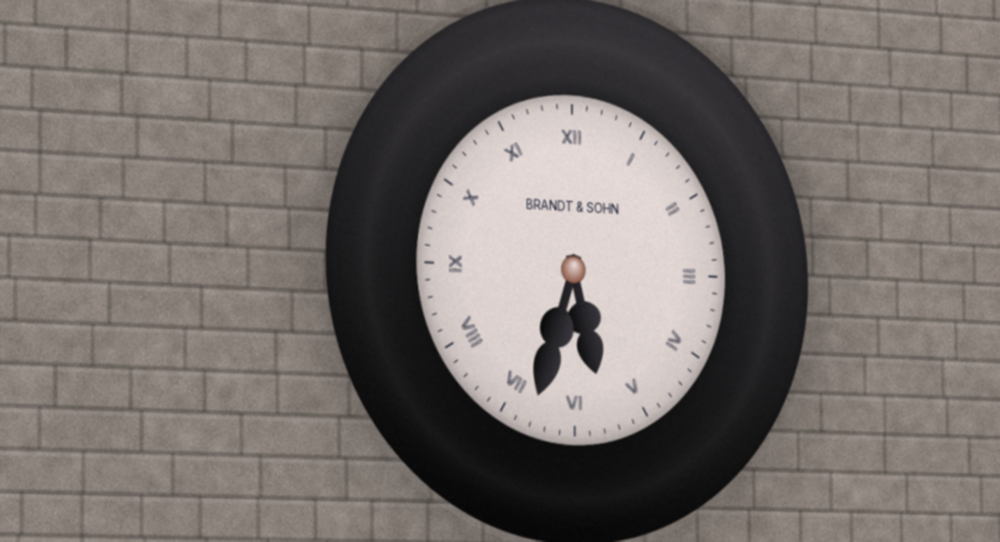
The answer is 5h33
